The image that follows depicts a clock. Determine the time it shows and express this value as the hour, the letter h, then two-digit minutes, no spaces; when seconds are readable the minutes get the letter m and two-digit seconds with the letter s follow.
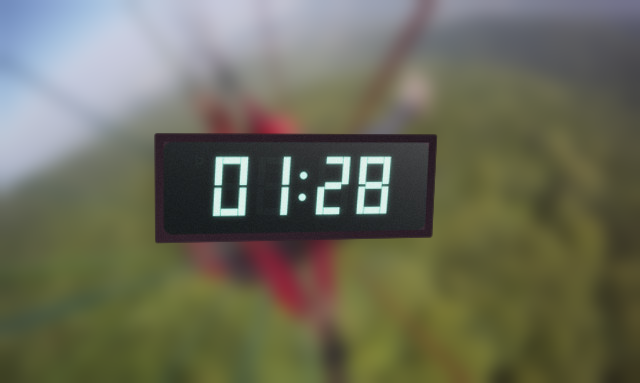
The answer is 1h28
